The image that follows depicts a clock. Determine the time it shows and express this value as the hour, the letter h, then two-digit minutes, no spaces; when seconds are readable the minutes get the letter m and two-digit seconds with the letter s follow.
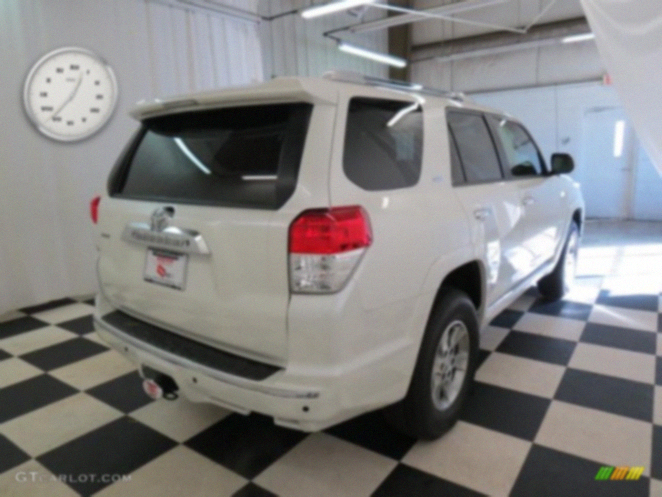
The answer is 12h37
